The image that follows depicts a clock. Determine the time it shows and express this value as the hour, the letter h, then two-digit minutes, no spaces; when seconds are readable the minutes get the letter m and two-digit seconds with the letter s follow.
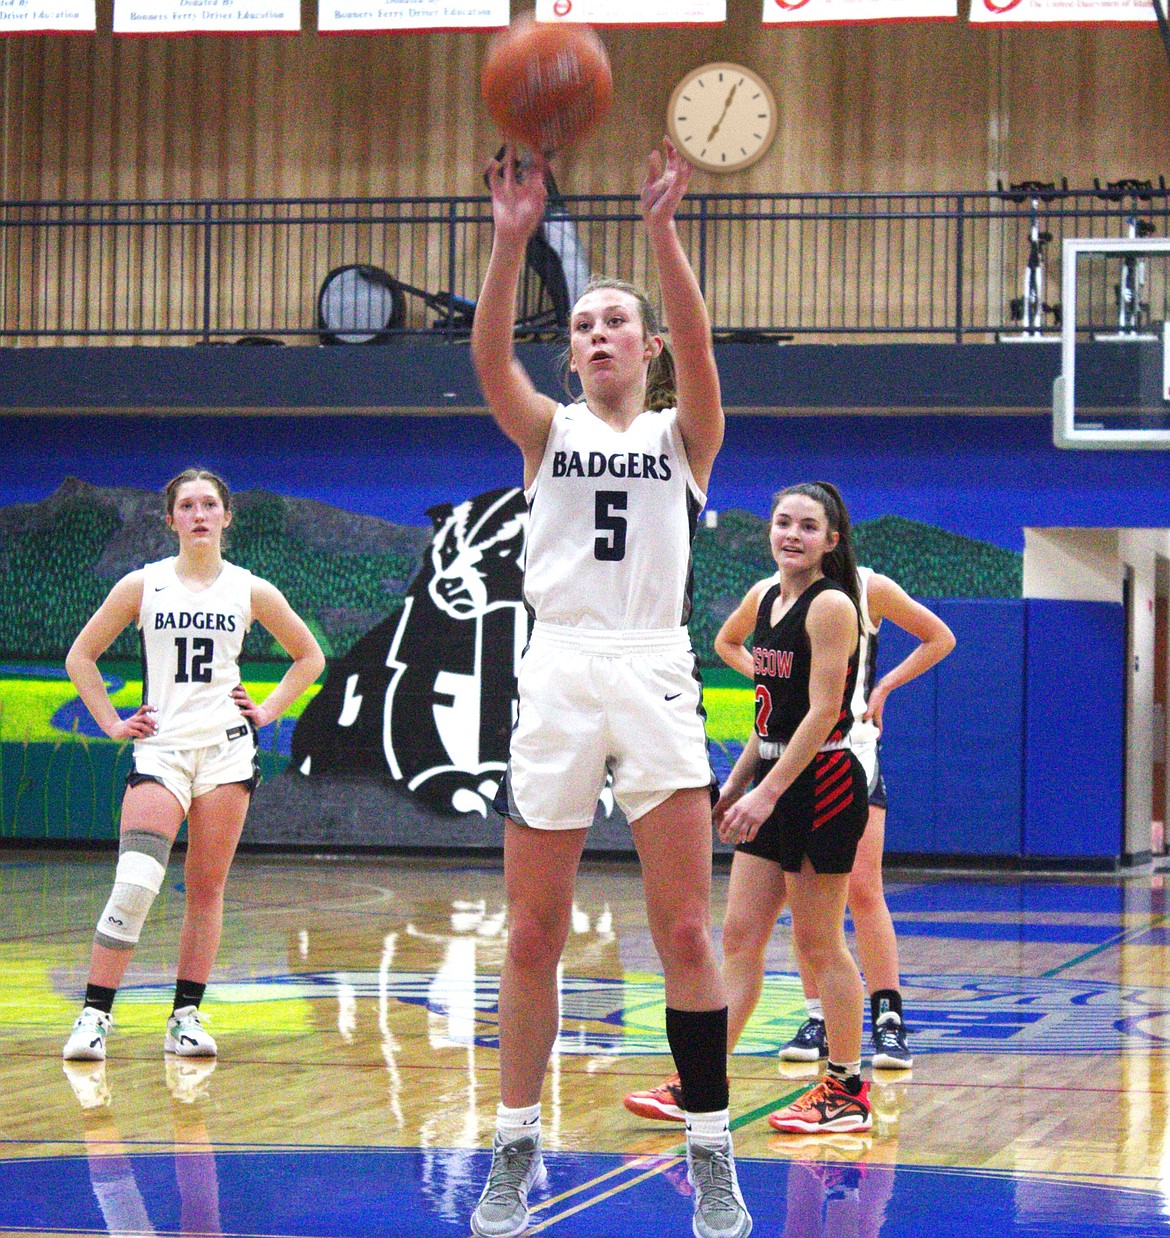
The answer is 7h04
